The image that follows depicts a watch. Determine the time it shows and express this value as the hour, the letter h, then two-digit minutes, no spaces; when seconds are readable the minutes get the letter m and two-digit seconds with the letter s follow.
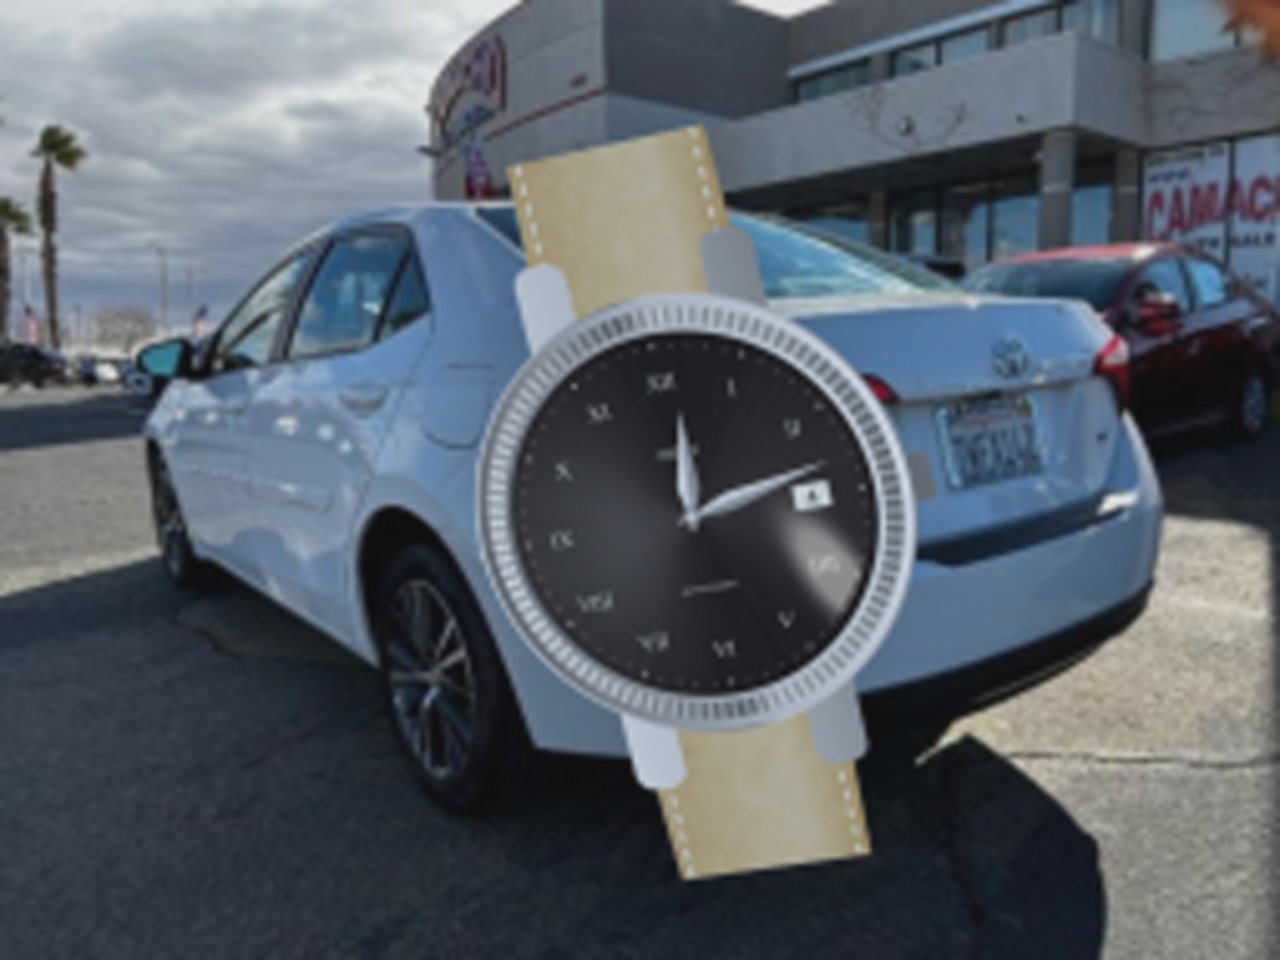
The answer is 12h13
